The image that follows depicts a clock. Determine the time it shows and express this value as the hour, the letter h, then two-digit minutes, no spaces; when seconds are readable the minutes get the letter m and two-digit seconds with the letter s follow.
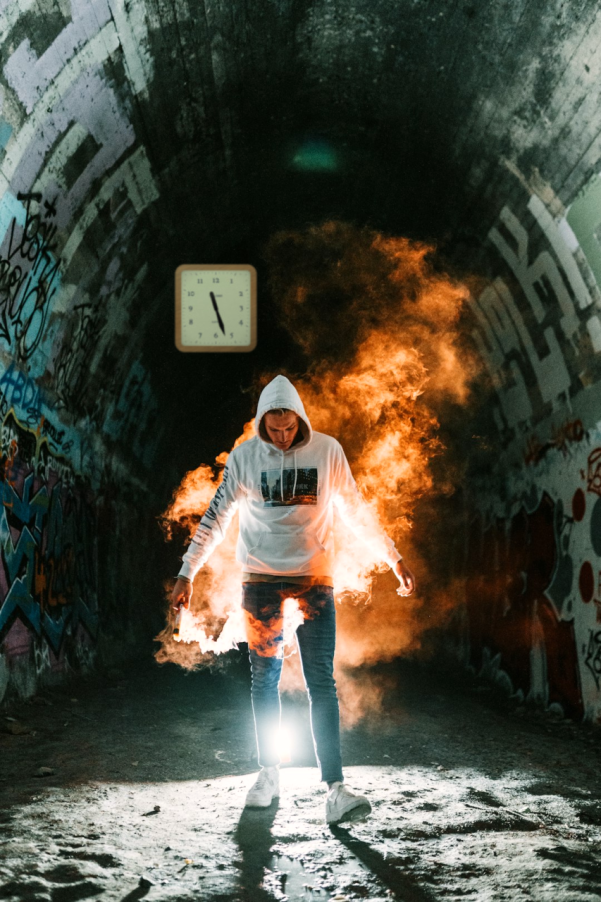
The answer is 11h27
